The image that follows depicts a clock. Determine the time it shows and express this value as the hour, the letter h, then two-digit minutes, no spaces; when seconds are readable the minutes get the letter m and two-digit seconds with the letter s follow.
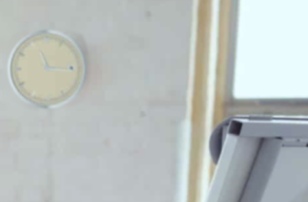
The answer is 11h16
